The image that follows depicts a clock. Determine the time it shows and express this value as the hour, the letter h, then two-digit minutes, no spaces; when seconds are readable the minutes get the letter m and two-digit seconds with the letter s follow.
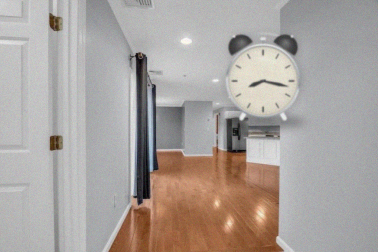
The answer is 8h17
